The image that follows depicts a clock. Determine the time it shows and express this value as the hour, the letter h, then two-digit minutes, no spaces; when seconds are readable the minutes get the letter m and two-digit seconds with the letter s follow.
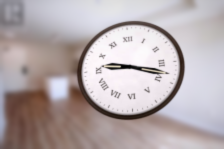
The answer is 9h18
